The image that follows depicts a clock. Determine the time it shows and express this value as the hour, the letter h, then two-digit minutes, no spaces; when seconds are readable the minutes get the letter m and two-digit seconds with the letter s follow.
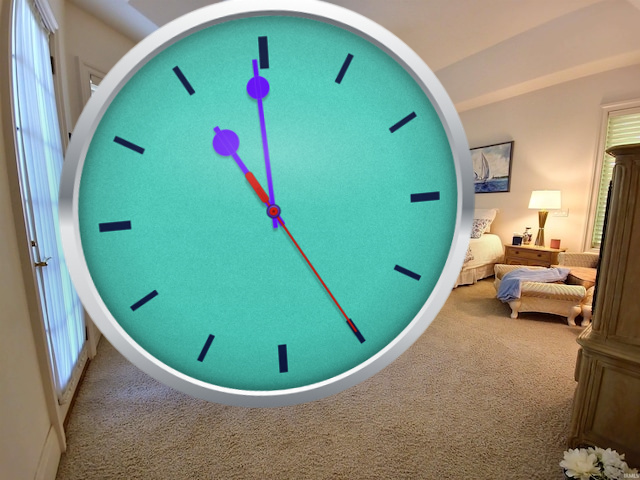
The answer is 10h59m25s
